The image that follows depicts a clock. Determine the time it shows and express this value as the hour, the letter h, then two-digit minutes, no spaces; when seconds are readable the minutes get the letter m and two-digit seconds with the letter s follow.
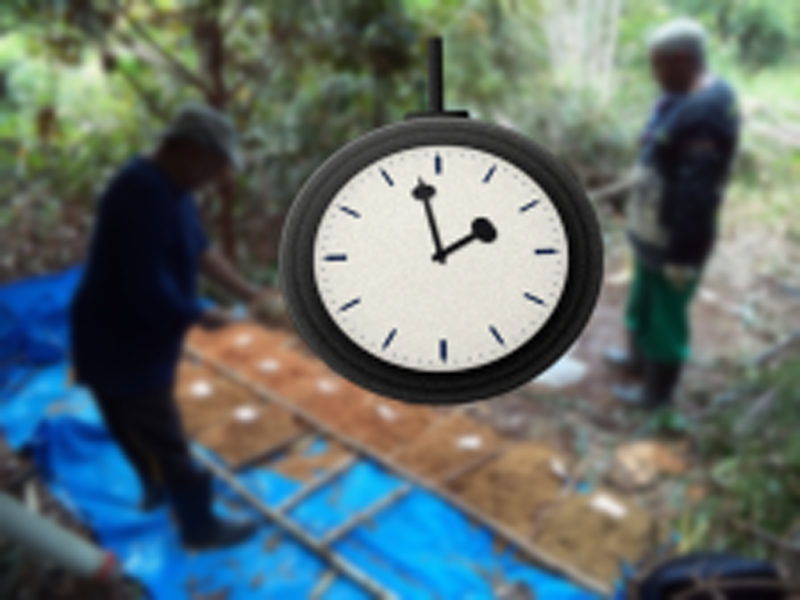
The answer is 1h58
